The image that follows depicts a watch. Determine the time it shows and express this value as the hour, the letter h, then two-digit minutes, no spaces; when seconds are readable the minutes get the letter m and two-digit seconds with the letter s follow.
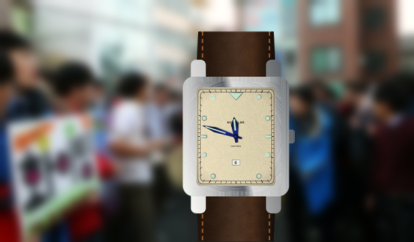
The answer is 11h48
